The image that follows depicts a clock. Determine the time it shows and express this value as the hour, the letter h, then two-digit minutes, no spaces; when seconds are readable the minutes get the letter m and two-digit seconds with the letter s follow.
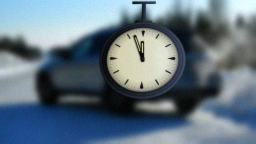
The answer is 11h57
